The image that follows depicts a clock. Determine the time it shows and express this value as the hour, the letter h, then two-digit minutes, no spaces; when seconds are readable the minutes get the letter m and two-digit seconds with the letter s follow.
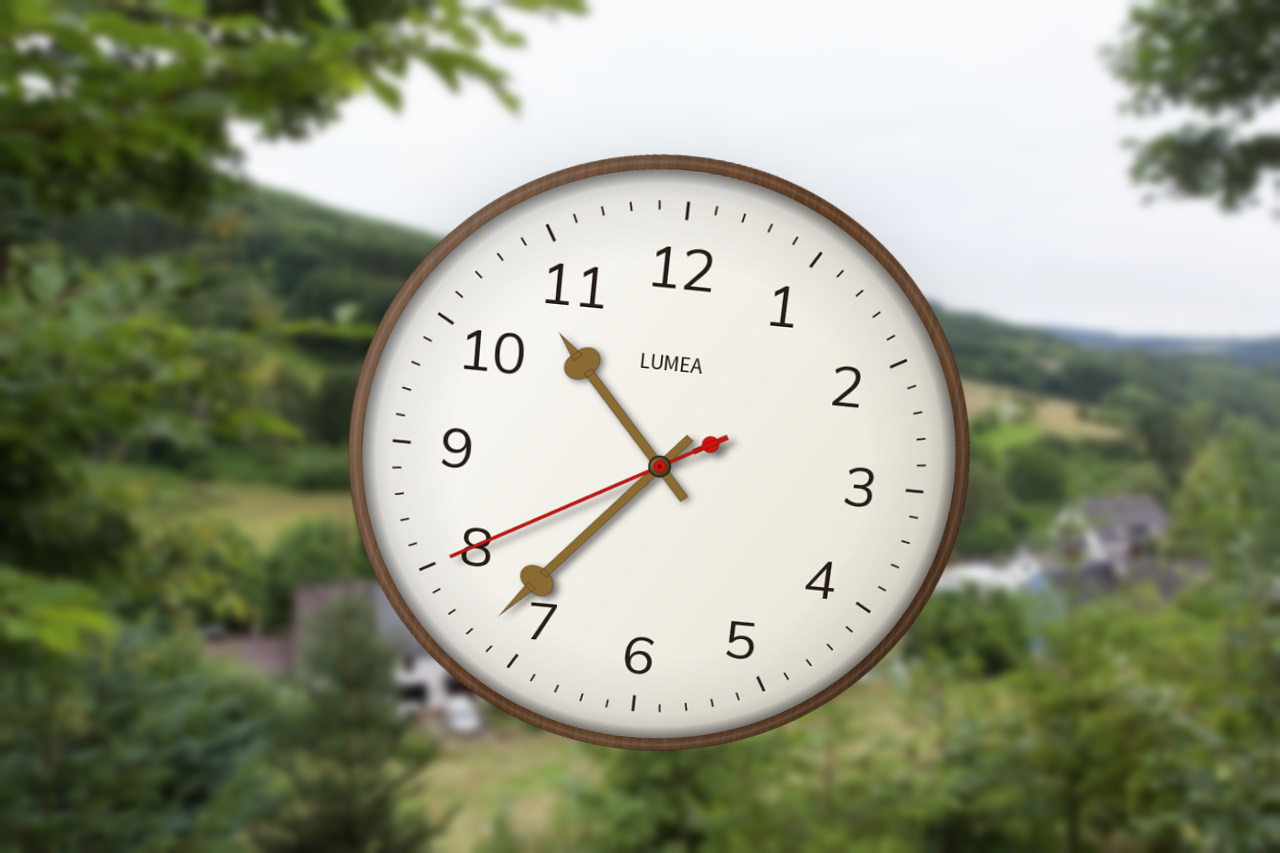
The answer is 10h36m40s
